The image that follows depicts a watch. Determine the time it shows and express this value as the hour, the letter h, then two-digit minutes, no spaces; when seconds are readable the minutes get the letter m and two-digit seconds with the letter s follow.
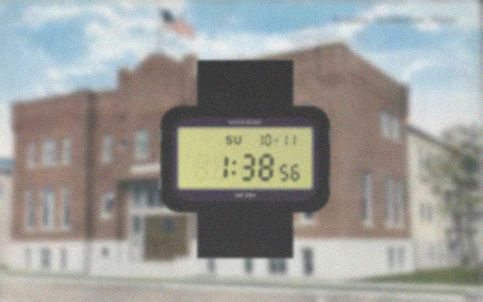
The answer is 1h38m56s
